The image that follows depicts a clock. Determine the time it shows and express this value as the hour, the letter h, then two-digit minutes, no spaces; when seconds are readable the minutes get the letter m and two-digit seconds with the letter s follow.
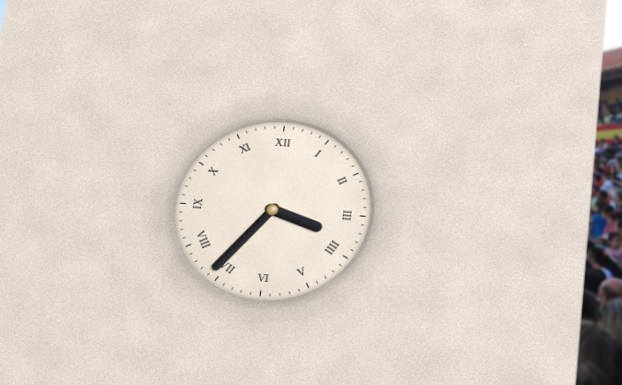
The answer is 3h36
